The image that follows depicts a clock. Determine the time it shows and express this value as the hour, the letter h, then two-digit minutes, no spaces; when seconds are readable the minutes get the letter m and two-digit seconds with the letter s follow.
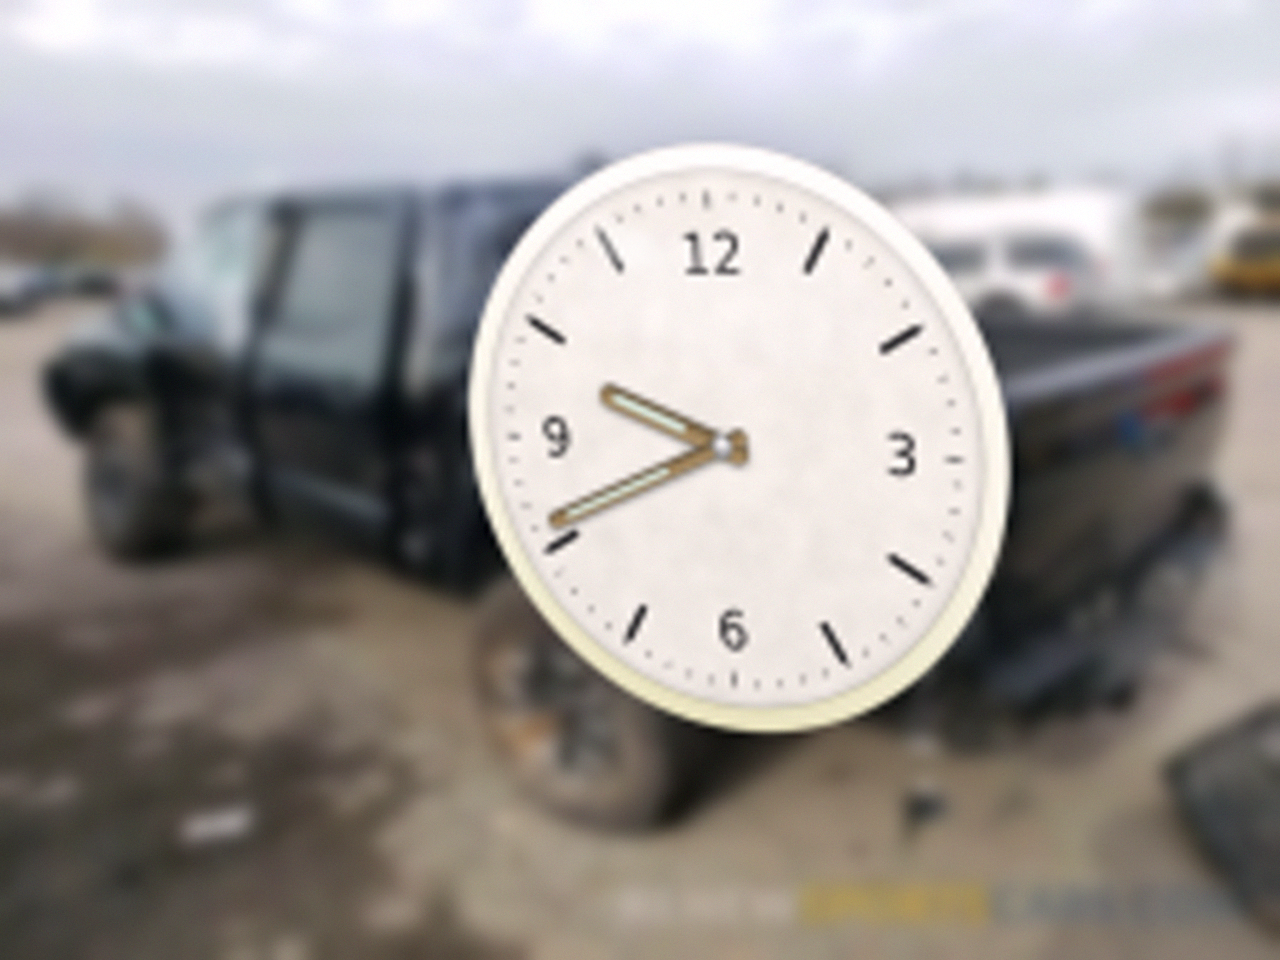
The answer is 9h41
